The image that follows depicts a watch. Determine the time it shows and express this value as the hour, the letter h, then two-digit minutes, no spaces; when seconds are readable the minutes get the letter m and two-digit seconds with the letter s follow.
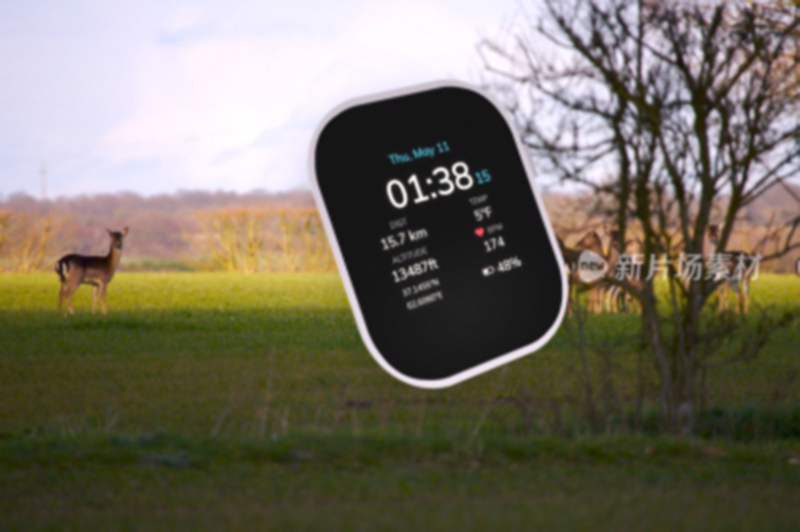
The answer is 1h38
